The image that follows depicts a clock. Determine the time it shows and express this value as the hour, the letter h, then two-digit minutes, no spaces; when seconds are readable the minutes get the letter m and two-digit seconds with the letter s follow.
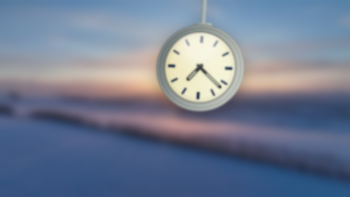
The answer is 7h22
